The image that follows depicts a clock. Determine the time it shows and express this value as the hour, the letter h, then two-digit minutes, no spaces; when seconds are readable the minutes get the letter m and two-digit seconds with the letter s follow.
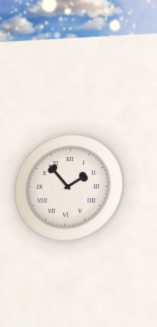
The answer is 1h53
